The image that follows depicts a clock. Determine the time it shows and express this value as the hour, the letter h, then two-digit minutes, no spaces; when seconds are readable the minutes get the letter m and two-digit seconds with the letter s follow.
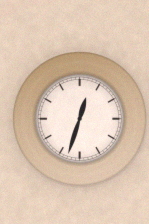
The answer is 12h33
